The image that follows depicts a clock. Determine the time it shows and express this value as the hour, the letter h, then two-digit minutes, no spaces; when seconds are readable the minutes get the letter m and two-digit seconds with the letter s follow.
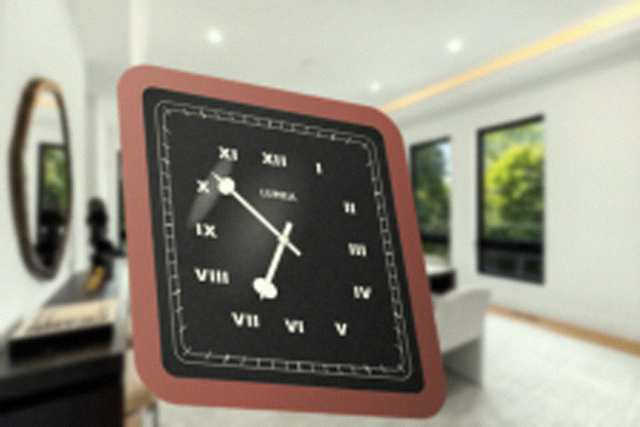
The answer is 6h52
